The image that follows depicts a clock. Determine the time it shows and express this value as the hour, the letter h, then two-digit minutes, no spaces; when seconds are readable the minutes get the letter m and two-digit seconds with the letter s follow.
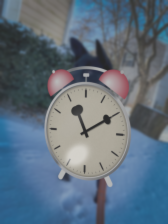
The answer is 11h10
